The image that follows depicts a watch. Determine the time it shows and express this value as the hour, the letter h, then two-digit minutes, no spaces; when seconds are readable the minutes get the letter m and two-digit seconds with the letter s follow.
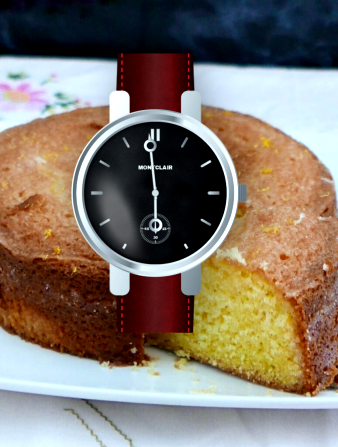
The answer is 5h59
